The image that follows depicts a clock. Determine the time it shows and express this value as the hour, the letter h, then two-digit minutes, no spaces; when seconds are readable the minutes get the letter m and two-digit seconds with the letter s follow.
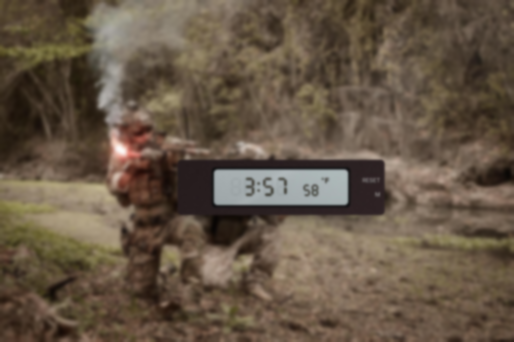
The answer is 3h57
